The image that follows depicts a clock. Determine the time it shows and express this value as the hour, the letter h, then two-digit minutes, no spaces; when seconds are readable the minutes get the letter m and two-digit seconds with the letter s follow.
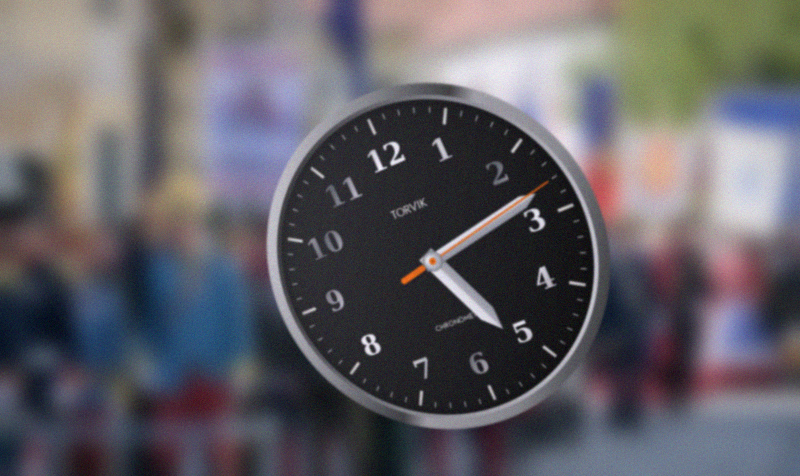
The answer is 5h13m13s
